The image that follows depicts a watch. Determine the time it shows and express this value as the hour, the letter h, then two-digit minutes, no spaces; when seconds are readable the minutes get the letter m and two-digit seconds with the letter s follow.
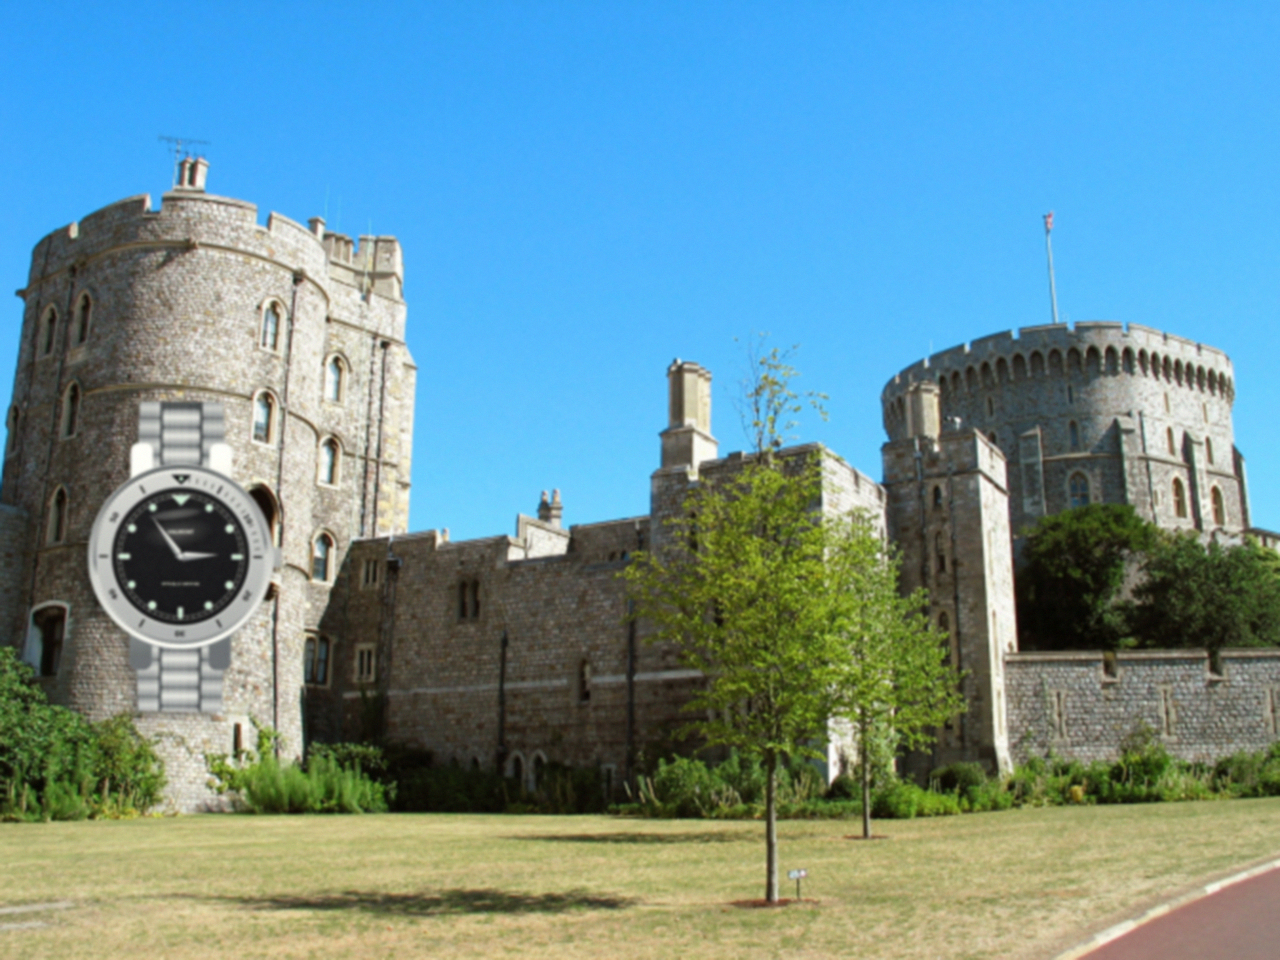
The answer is 2h54
